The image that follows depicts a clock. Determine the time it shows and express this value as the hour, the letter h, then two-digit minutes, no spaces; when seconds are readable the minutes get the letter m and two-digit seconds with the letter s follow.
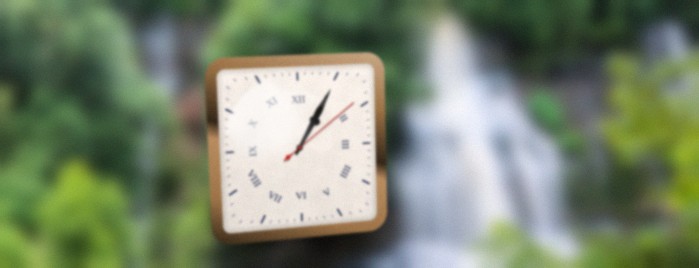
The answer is 1h05m09s
